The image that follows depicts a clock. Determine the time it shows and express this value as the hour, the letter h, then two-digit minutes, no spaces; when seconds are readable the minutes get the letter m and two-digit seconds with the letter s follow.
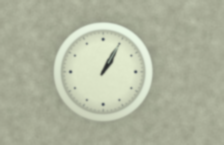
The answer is 1h05
